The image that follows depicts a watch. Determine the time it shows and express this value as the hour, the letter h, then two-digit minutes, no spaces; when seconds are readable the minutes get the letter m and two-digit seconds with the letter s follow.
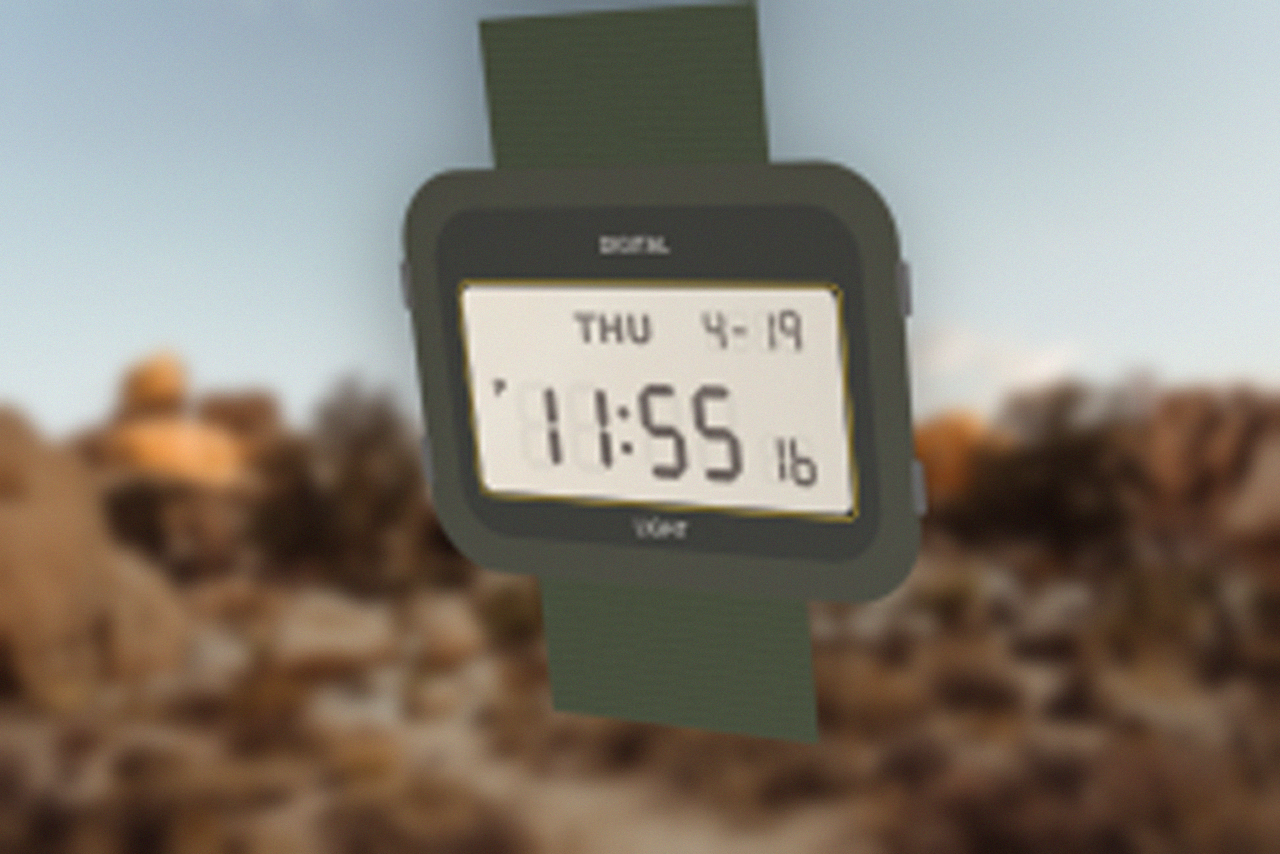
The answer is 11h55m16s
